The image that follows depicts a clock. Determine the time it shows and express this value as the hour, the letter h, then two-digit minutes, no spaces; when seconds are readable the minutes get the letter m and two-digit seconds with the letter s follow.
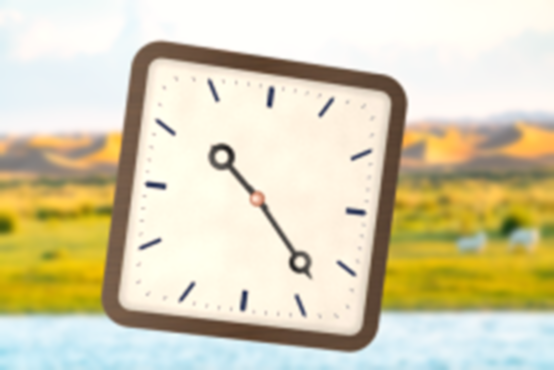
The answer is 10h23
